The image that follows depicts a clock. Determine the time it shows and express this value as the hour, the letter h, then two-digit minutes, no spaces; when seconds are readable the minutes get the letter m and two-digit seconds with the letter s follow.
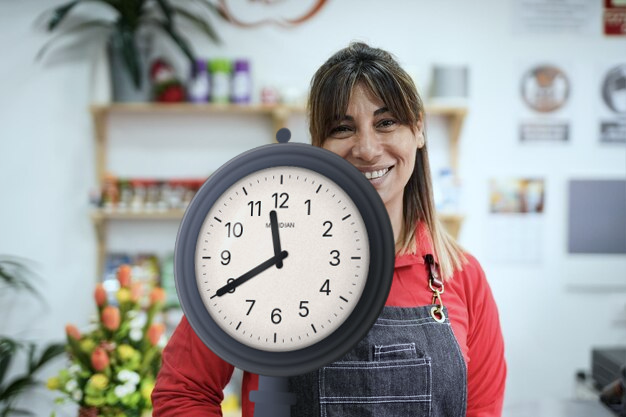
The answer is 11h40
